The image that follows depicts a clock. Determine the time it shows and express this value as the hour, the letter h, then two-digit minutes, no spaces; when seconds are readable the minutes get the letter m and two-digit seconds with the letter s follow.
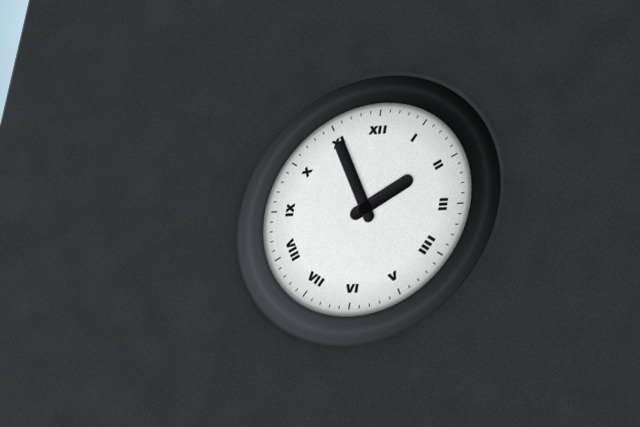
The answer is 1h55
